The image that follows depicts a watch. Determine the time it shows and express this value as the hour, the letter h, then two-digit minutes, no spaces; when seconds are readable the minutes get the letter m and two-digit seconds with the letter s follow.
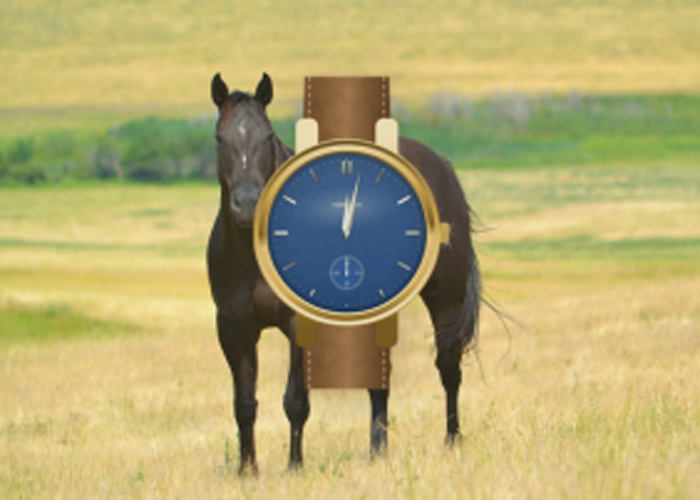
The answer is 12h02
